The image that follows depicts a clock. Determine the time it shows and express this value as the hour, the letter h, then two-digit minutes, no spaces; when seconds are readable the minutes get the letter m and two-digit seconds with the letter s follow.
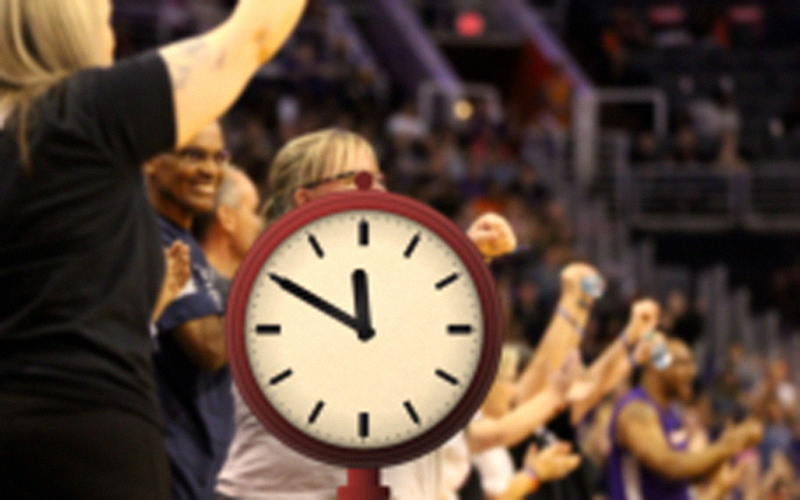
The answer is 11h50
